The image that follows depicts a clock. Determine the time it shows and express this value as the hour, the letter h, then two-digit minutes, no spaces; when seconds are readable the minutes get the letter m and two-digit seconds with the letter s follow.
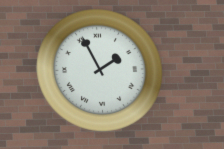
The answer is 1h56
